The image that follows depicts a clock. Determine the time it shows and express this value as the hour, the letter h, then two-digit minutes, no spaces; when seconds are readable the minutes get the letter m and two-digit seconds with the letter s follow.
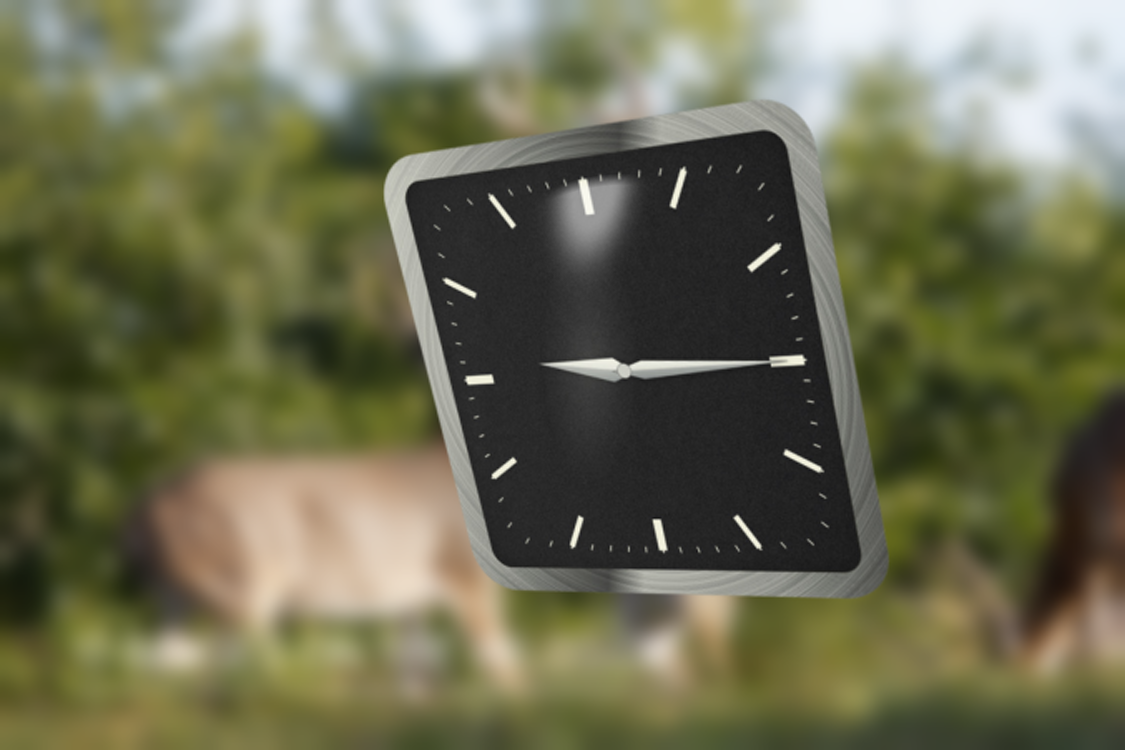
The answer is 9h15
